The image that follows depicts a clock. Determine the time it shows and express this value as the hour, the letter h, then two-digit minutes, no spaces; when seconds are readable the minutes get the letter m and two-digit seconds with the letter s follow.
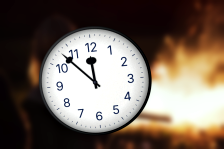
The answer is 11h53
